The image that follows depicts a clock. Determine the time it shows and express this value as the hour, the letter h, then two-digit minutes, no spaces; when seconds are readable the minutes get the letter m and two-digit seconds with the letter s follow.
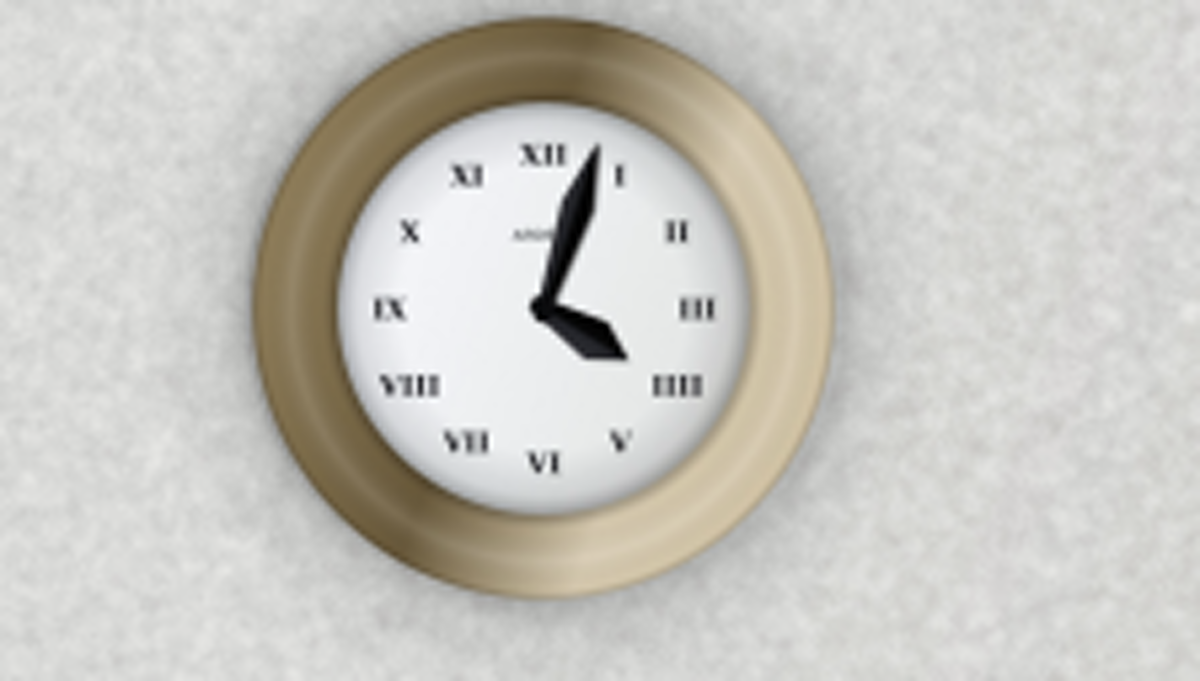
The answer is 4h03
